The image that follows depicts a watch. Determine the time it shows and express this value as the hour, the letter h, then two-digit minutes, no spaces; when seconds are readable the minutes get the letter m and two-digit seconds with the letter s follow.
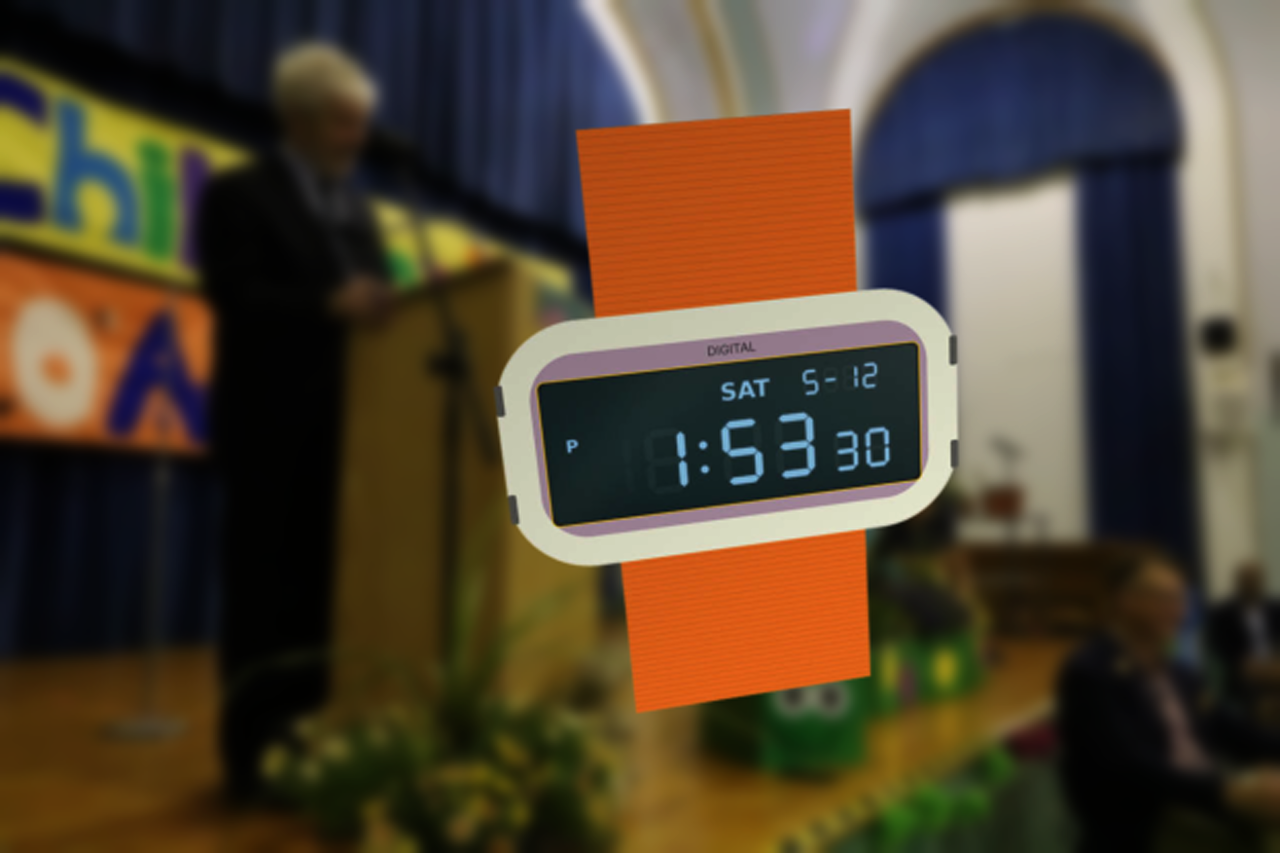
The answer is 1h53m30s
